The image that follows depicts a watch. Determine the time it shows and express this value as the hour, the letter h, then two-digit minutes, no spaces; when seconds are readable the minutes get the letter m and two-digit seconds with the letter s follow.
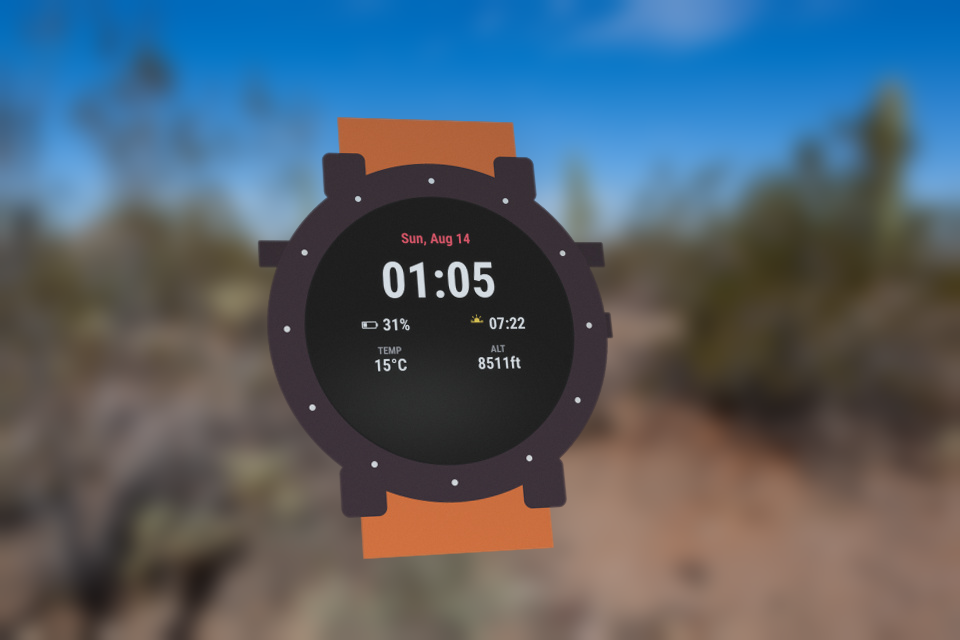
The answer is 1h05
